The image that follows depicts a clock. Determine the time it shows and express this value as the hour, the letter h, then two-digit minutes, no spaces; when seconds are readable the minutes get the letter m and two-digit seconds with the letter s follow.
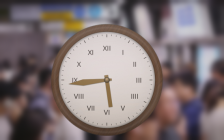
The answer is 5h44
